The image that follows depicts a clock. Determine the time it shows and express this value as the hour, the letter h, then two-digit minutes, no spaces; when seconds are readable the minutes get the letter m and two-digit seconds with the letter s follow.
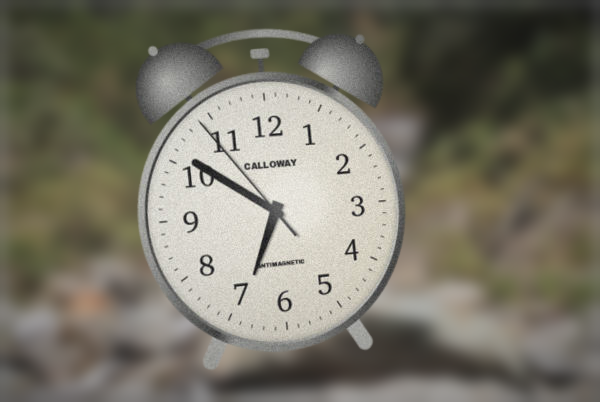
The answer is 6h50m54s
